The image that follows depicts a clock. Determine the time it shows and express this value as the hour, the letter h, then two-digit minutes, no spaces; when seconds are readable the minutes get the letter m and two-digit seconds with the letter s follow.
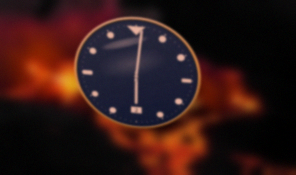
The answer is 6h01
